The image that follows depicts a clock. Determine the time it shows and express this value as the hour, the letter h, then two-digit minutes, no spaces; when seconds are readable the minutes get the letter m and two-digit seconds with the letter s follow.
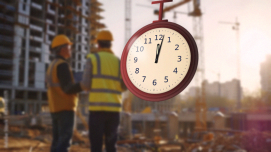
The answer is 12h02
